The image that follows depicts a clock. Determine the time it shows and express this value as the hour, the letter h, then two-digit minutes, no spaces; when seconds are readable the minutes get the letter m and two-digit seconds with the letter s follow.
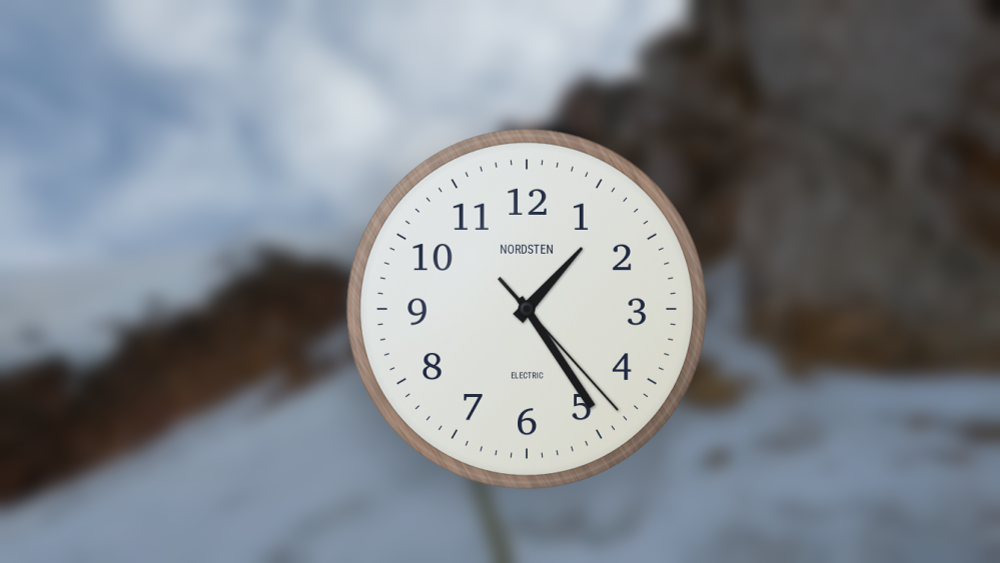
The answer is 1h24m23s
